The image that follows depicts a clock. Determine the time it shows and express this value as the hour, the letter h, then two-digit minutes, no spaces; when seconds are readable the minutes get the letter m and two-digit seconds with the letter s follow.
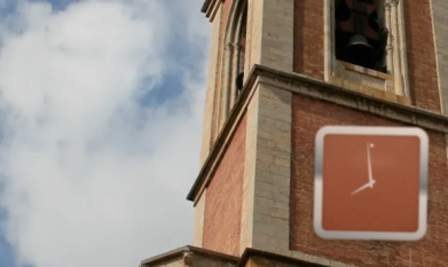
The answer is 7h59
